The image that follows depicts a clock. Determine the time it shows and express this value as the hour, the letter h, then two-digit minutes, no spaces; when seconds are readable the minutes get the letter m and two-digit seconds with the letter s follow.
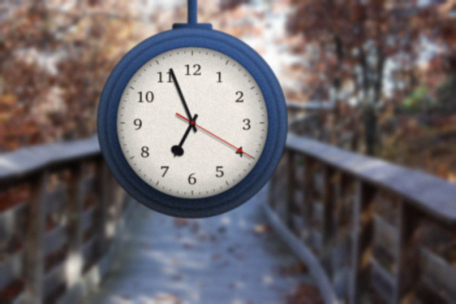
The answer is 6h56m20s
